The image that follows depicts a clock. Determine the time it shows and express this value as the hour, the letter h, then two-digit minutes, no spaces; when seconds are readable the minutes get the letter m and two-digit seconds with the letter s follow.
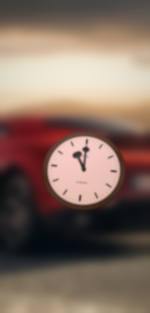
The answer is 11h00
